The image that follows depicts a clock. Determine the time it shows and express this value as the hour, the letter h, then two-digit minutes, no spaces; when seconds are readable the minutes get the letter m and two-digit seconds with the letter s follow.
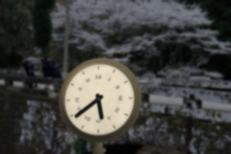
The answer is 5h39
